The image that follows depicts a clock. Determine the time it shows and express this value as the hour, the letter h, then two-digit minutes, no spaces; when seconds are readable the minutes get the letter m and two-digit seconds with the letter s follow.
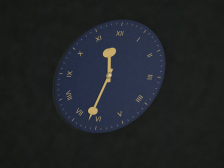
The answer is 11h32
